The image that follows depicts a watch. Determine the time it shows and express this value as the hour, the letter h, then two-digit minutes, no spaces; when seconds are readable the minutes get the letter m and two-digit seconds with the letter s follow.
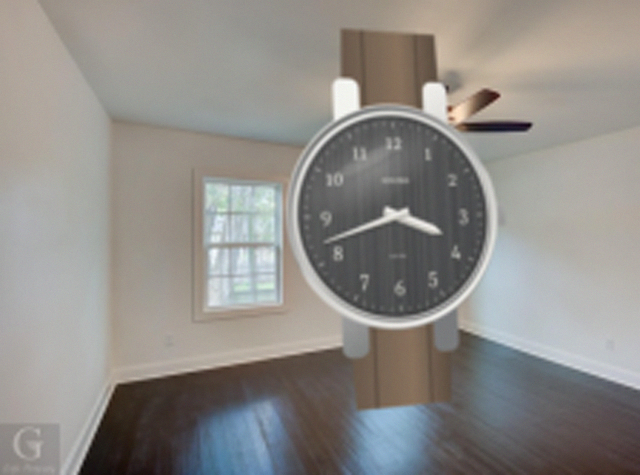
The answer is 3h42
